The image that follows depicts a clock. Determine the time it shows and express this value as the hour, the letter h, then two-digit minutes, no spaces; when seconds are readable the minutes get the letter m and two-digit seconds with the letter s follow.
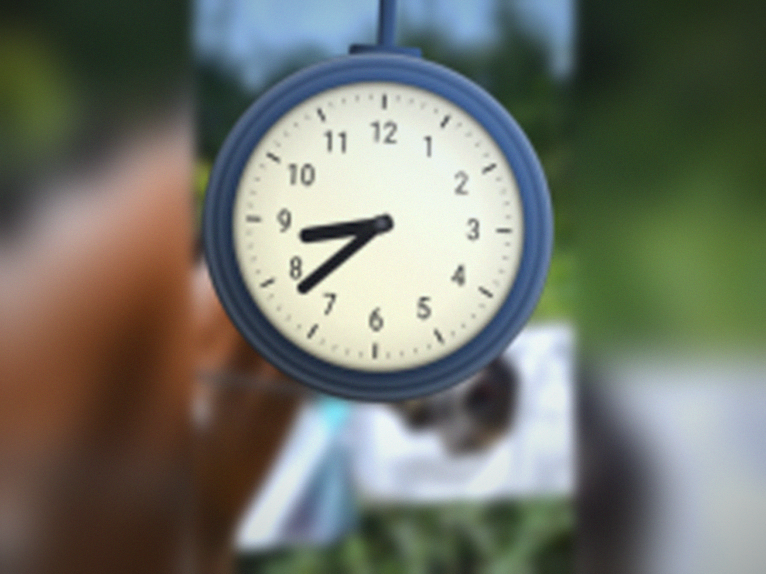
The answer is 8h38
